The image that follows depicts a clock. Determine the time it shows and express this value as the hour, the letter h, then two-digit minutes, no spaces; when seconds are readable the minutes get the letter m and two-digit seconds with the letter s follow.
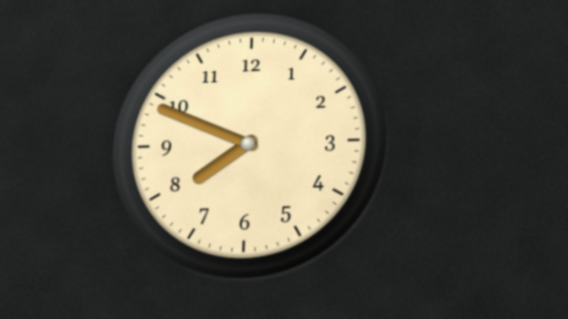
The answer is 7h49
